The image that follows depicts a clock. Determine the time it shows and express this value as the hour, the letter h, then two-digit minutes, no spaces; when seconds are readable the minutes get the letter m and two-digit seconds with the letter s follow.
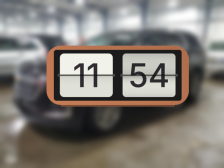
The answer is 11h54
